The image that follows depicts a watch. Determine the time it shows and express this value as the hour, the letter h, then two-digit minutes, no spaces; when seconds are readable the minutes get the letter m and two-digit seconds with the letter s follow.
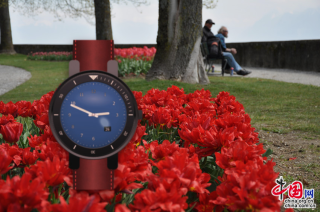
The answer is 2h49
